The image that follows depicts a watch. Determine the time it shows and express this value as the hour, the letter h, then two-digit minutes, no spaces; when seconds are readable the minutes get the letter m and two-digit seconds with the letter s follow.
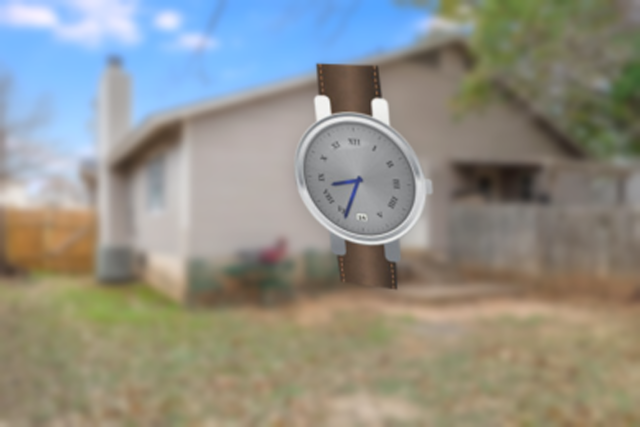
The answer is 8h34
